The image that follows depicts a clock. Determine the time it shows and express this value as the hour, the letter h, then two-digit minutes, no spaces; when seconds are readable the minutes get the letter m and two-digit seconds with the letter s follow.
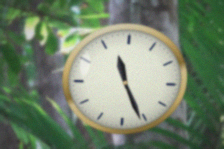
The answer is 11h26
